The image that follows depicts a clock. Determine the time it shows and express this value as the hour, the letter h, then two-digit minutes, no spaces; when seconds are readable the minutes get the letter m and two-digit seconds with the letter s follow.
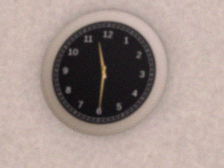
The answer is 11h30
